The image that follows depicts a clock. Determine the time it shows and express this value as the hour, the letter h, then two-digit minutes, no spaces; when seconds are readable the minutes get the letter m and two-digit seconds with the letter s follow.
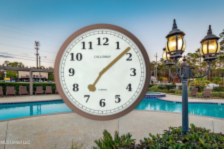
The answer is 7h08
